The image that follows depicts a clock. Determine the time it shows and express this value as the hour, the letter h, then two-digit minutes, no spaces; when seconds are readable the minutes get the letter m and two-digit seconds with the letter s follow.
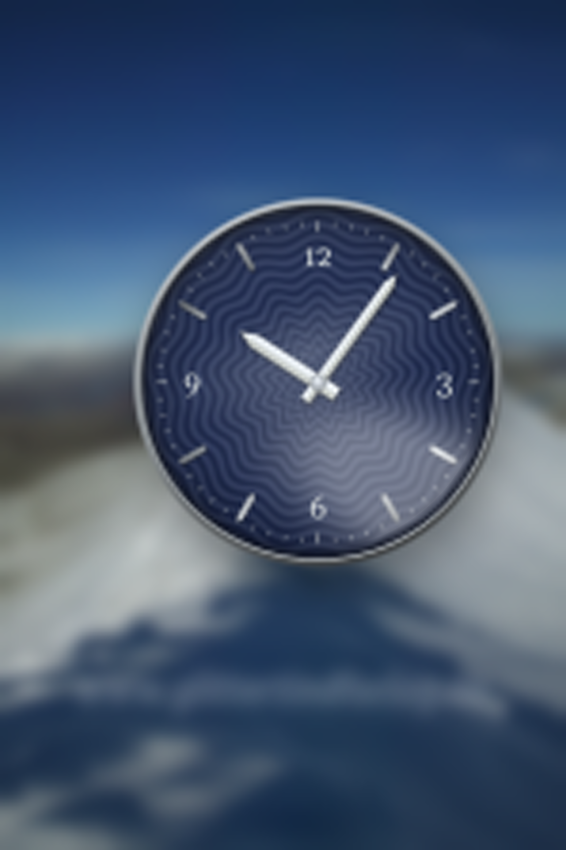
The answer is 10h06
